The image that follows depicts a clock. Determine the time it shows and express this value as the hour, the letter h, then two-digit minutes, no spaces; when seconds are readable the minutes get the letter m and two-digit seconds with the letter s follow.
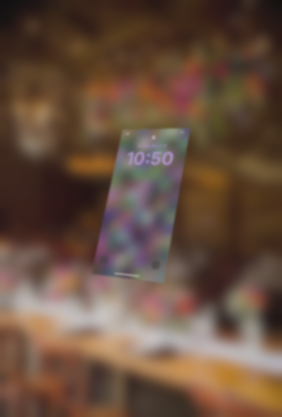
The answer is 10h50
